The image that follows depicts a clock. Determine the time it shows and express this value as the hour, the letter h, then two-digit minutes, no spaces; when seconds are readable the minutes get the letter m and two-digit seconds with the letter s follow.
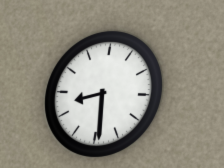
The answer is 8h29
